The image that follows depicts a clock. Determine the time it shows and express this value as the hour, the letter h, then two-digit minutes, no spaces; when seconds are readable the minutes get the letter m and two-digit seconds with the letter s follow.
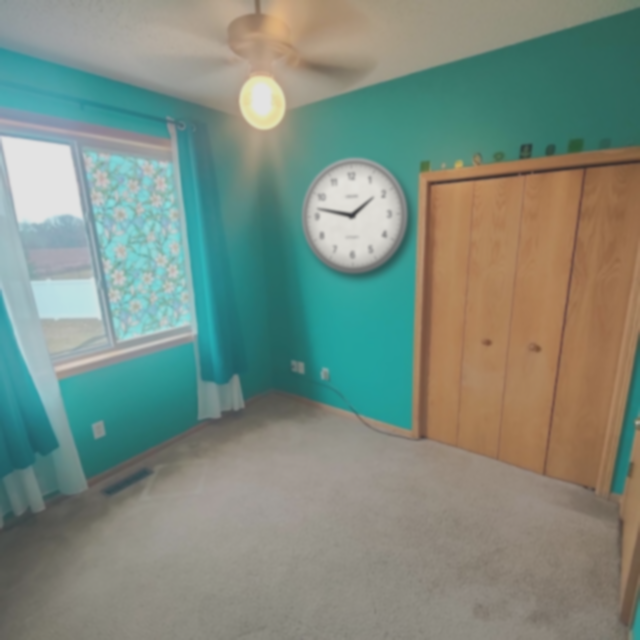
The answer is 1h47
